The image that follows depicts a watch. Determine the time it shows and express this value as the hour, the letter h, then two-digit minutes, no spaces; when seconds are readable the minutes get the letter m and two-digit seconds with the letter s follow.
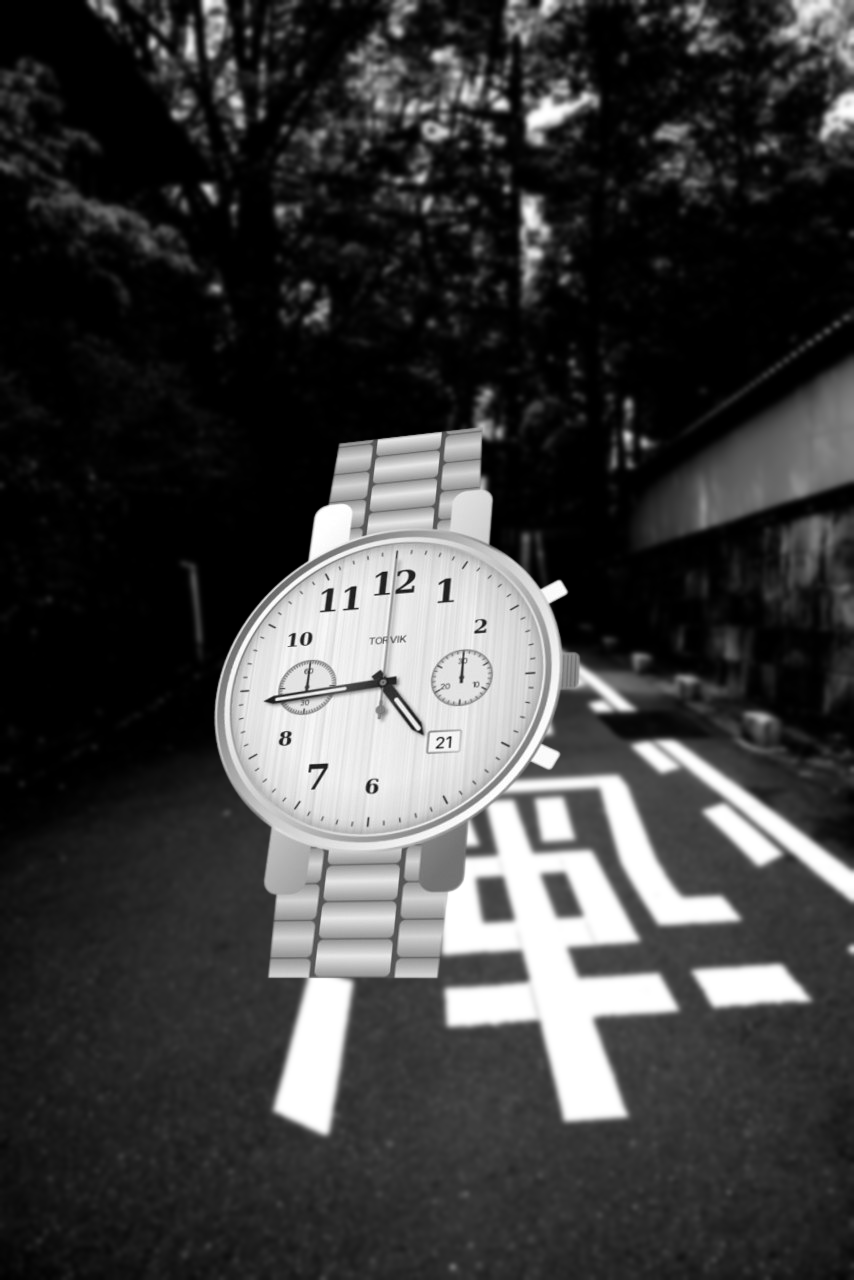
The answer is 4h44
